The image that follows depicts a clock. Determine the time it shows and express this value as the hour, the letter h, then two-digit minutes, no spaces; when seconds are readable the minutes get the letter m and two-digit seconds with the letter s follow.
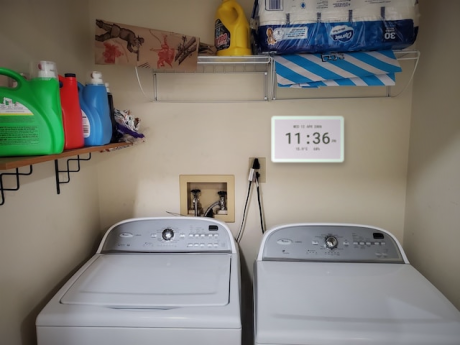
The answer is 11h36
